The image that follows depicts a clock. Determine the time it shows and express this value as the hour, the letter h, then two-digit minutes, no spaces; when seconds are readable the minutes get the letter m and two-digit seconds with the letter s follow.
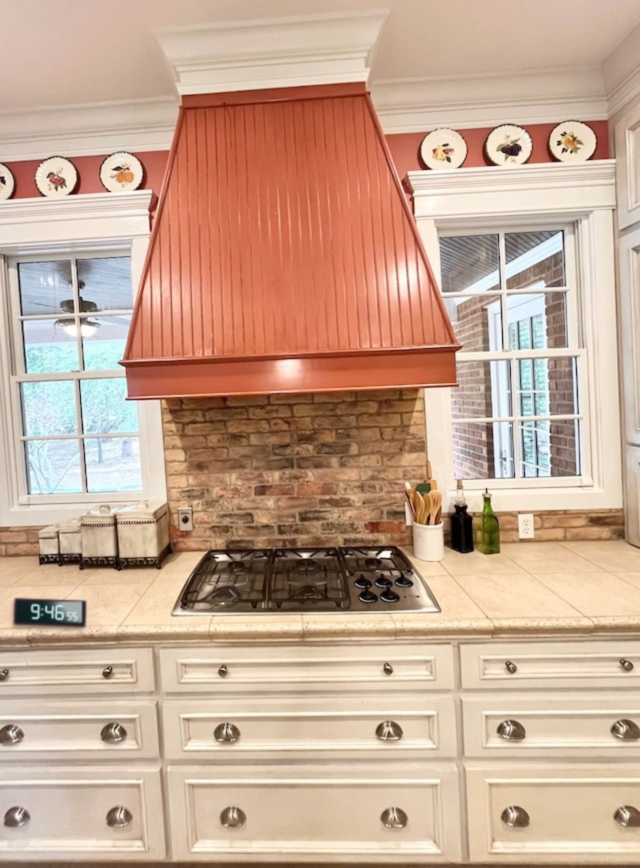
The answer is 9h46
